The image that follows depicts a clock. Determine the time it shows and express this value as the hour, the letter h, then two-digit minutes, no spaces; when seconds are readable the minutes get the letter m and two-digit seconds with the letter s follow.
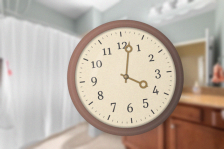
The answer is 4h02
